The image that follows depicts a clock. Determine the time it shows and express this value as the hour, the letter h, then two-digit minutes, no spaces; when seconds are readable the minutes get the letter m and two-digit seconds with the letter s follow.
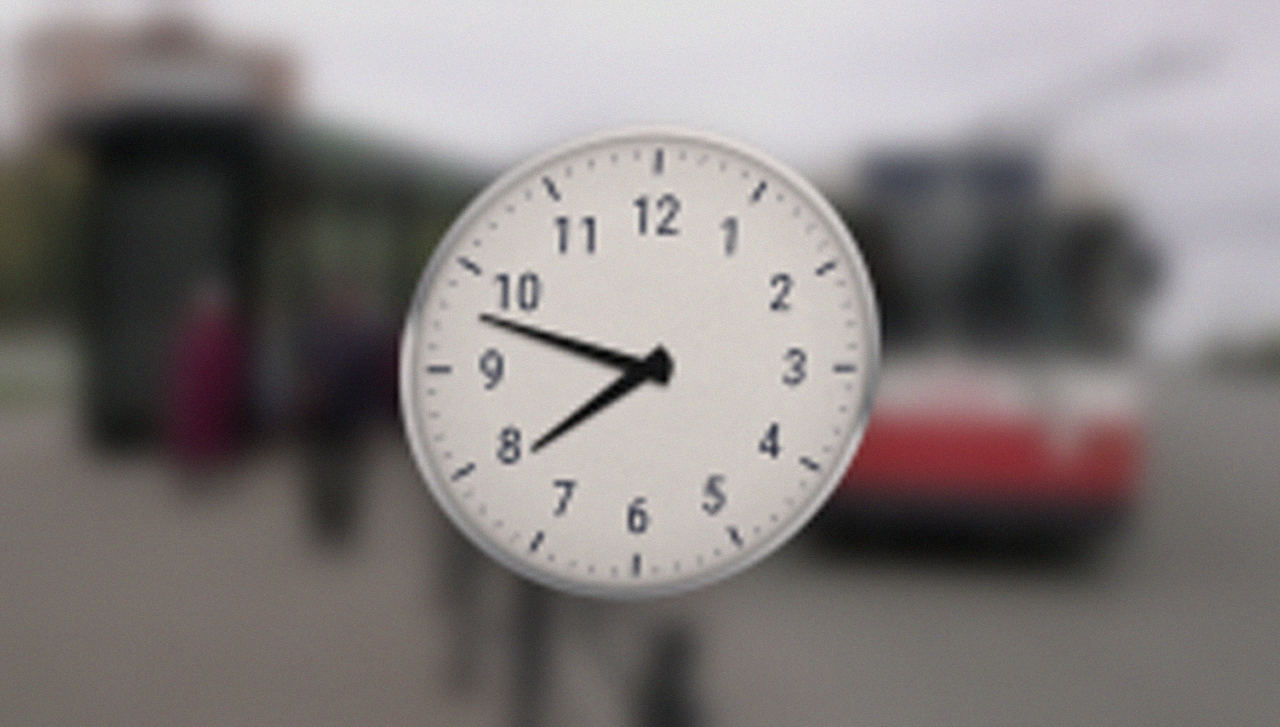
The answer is 7h48
